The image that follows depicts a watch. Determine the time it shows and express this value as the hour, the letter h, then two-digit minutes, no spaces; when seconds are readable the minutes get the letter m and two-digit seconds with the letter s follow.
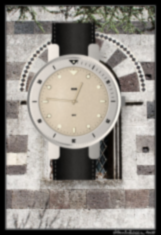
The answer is 12h46
